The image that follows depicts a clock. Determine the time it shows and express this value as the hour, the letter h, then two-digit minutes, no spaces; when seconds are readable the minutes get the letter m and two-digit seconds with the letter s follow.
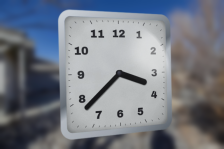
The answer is 3h38
